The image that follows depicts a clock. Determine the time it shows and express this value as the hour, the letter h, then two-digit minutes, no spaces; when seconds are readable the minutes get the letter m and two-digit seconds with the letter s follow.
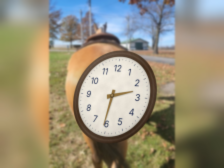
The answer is 2h31
